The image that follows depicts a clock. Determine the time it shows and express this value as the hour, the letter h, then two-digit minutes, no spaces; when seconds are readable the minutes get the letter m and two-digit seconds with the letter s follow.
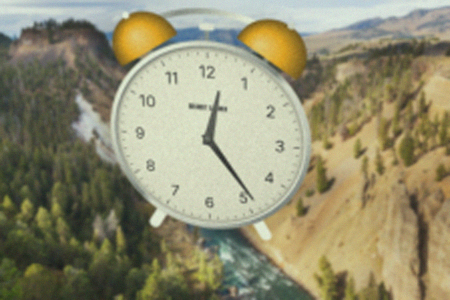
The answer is 12h24
